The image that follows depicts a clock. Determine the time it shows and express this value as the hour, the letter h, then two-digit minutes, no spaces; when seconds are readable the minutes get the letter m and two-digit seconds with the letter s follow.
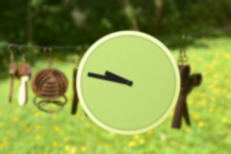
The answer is 9h47
